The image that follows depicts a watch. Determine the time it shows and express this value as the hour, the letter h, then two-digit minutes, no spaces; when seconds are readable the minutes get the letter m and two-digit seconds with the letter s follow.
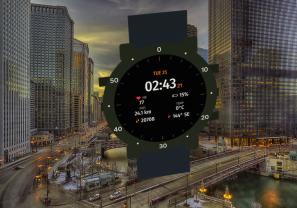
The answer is 2h43
